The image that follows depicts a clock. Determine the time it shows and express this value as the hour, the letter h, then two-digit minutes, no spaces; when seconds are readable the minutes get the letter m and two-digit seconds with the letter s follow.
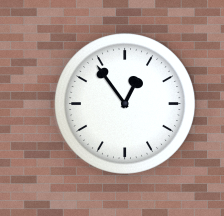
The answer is 12h54
